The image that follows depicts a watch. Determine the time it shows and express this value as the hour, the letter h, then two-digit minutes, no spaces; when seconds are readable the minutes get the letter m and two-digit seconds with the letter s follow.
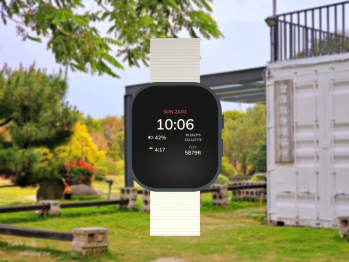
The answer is 10h06
